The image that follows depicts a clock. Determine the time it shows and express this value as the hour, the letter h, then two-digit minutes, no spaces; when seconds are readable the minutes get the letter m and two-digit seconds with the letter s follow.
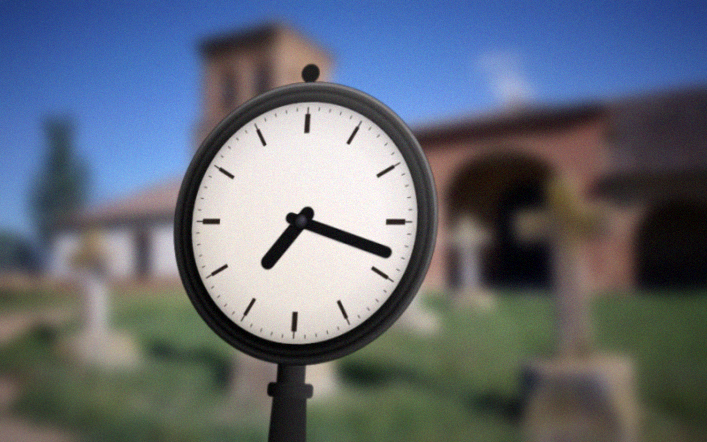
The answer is 7h18
